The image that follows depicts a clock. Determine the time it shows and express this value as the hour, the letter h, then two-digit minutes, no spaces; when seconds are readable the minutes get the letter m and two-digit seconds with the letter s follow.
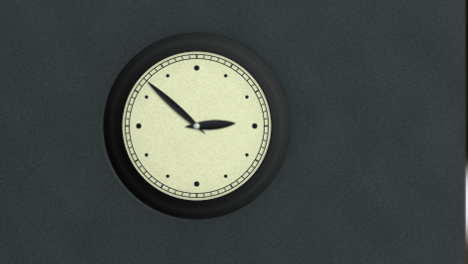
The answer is 2h52
